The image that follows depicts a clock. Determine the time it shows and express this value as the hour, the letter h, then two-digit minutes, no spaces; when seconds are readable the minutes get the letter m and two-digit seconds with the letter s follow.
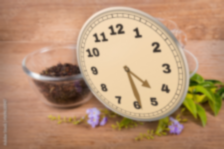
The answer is 4h29
